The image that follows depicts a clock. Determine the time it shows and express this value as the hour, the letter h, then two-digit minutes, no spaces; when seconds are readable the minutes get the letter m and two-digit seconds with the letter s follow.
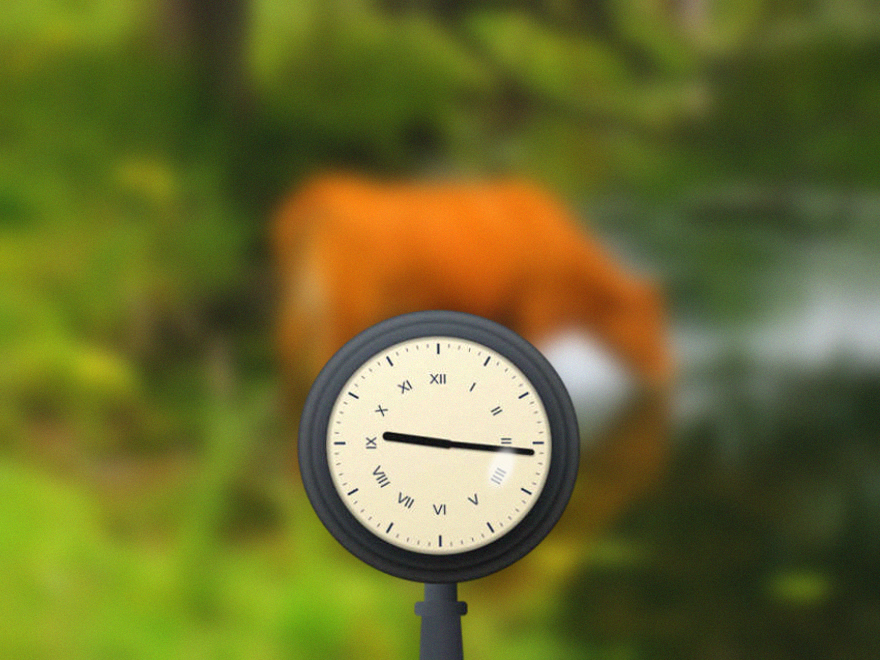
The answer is 9h16
